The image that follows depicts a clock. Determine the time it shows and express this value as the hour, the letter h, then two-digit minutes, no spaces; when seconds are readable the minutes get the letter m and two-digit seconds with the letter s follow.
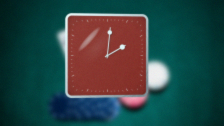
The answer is 2h01
